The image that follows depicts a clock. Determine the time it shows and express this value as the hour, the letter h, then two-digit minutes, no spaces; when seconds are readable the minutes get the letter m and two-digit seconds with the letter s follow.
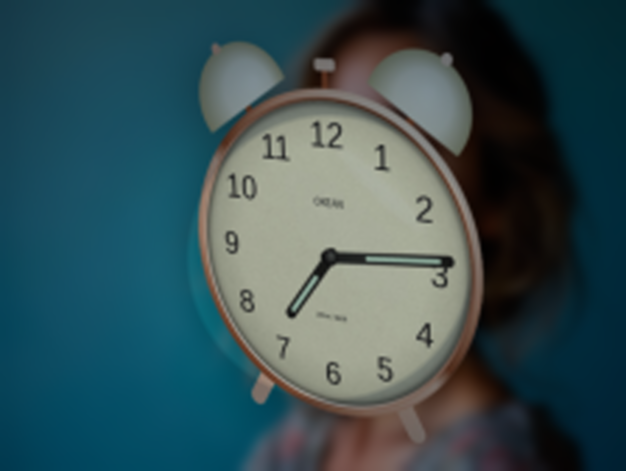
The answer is 7h14
